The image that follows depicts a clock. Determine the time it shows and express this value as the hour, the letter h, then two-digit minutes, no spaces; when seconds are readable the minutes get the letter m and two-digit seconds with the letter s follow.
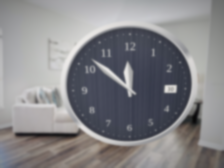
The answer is 11h52
